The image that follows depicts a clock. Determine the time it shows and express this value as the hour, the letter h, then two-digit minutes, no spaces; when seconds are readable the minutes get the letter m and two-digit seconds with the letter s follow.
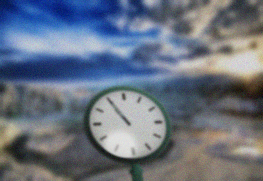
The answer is 10h55
